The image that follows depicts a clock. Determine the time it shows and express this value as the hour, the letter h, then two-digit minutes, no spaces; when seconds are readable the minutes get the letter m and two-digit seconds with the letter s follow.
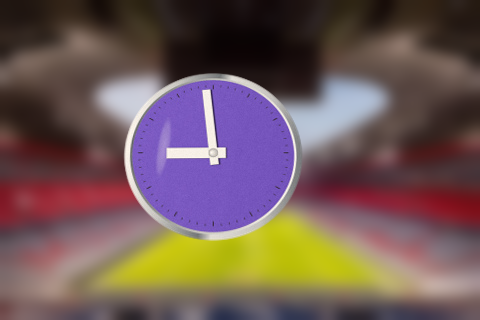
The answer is 8h59
